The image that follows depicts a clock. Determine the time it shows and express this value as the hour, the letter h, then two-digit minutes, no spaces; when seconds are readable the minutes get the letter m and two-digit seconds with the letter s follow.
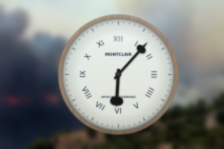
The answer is 6h07
